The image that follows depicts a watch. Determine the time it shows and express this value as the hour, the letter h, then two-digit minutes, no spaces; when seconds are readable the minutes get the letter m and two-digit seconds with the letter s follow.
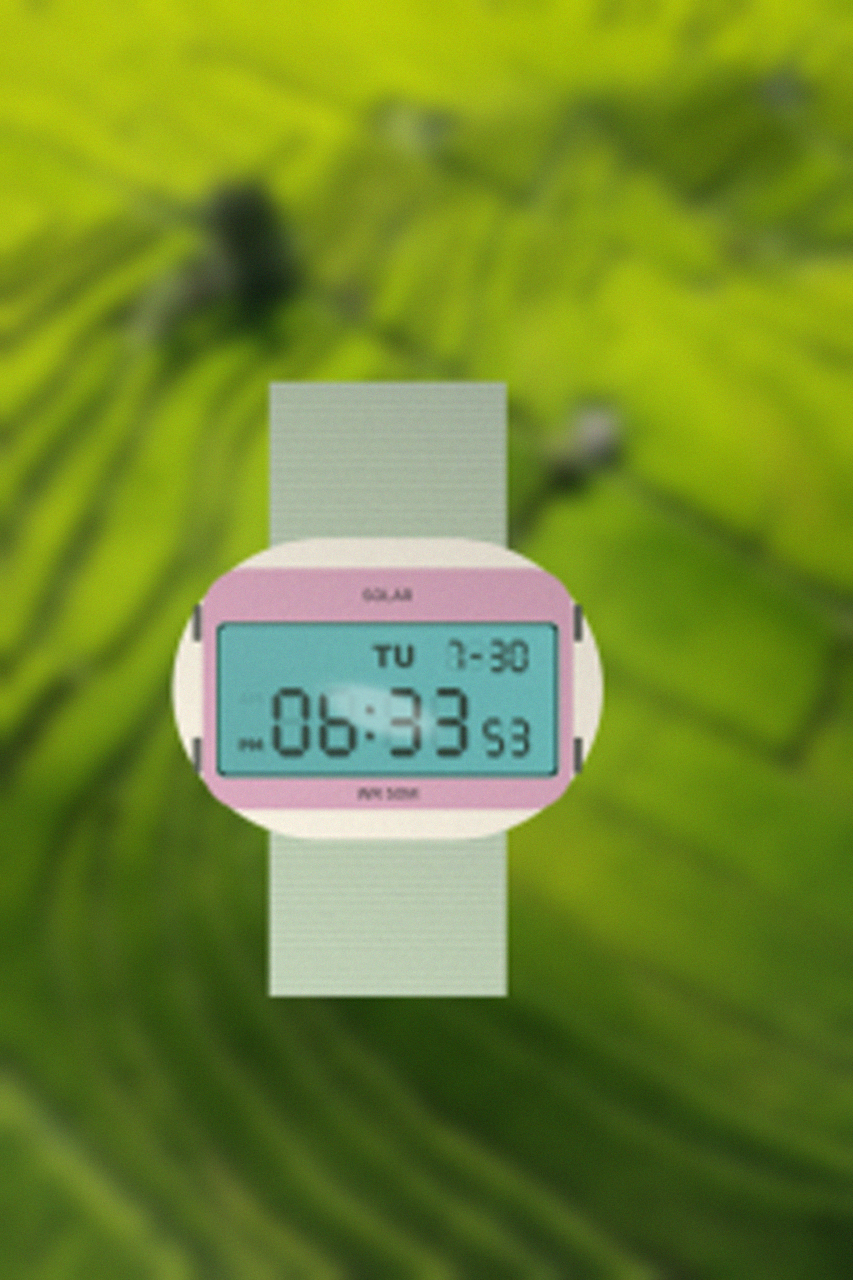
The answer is 6h33m53s
